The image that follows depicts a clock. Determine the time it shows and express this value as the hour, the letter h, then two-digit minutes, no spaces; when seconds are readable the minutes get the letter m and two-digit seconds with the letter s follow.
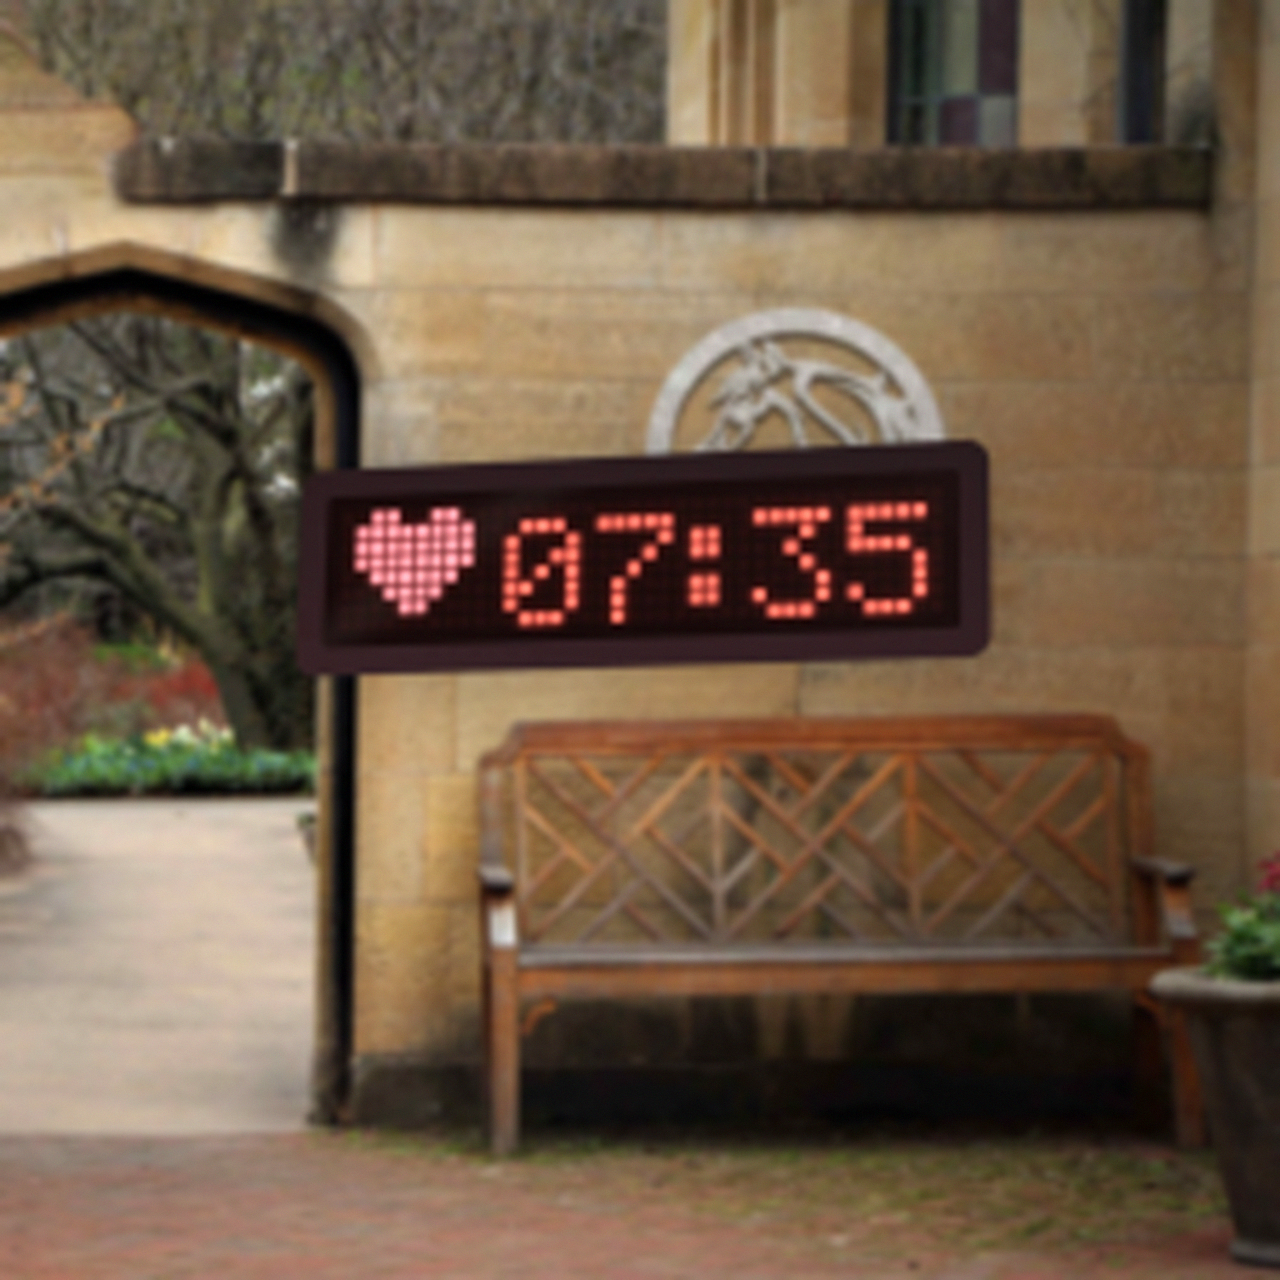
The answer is 7h35
